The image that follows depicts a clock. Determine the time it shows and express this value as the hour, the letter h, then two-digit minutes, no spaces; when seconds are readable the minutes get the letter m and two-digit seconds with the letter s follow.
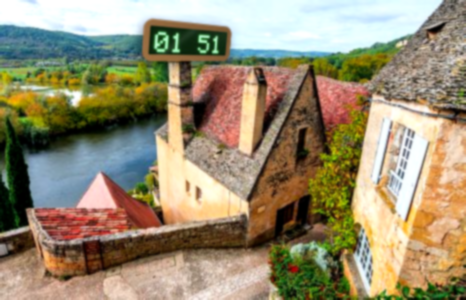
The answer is 1h51
